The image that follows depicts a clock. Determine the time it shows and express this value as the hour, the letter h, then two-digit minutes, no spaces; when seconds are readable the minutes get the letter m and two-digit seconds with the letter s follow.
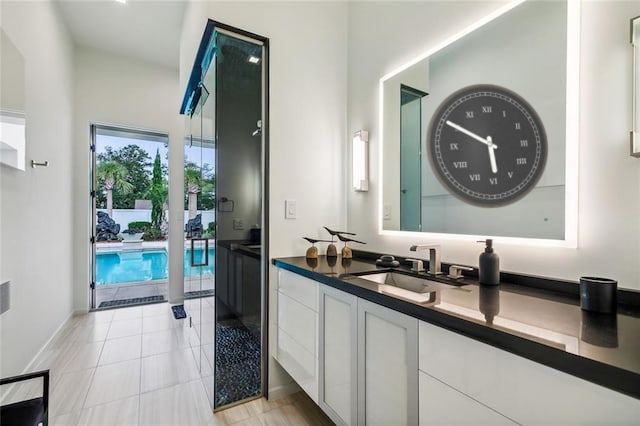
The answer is 5h50
